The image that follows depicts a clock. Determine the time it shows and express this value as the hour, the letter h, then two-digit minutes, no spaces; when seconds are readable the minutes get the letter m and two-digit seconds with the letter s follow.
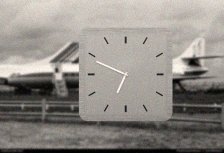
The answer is 6h49
